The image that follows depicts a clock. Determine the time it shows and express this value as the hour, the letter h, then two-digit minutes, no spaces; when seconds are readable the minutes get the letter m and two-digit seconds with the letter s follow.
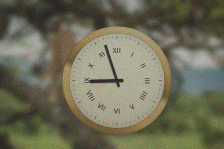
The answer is 8h57
